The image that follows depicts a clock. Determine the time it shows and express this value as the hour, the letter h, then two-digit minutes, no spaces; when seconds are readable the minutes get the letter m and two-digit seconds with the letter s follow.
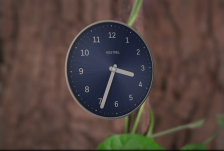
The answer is 3h34
